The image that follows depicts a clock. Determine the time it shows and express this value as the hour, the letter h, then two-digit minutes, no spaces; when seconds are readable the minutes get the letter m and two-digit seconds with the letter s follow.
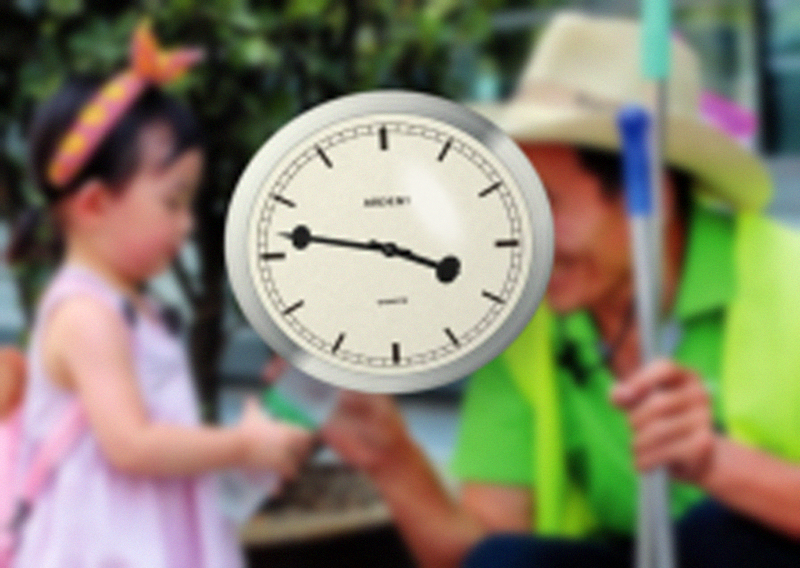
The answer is 3h47
